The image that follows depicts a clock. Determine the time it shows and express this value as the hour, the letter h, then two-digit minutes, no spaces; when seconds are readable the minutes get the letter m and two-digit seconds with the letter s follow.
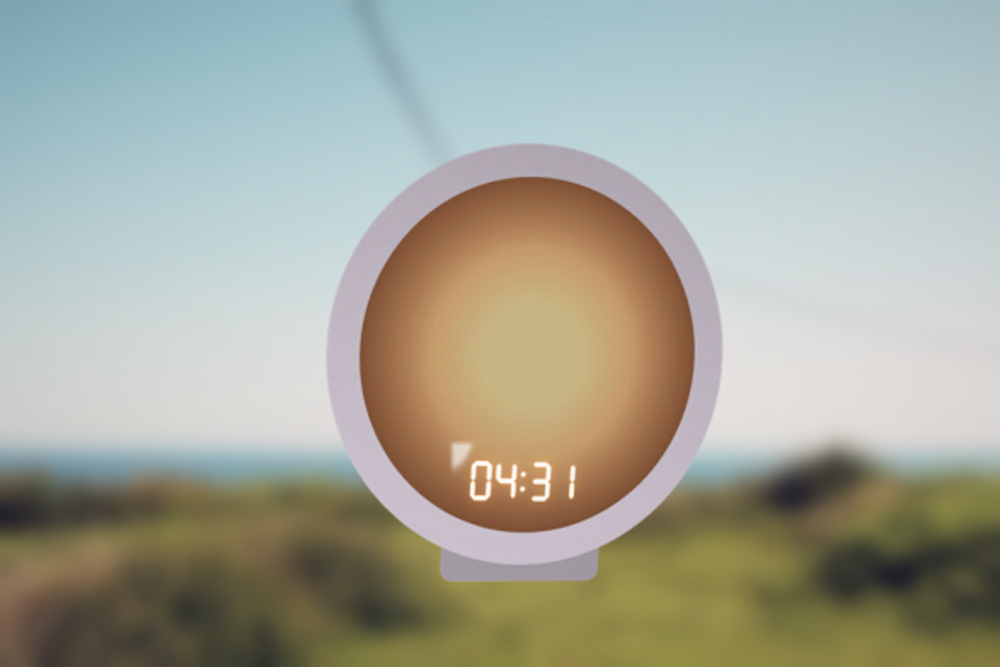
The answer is 4h31
